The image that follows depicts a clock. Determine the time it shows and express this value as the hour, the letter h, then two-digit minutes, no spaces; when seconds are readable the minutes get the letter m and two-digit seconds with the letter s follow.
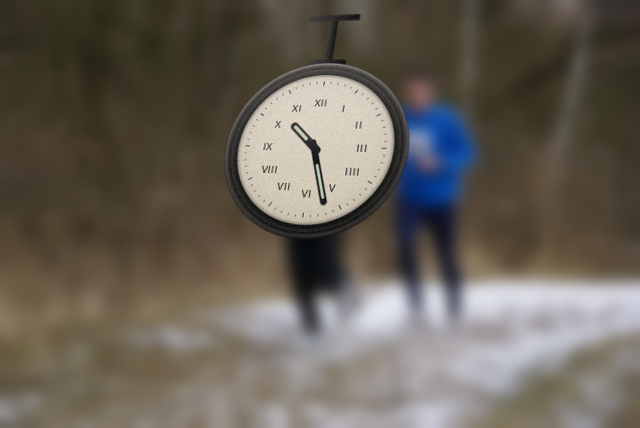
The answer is 10h27
